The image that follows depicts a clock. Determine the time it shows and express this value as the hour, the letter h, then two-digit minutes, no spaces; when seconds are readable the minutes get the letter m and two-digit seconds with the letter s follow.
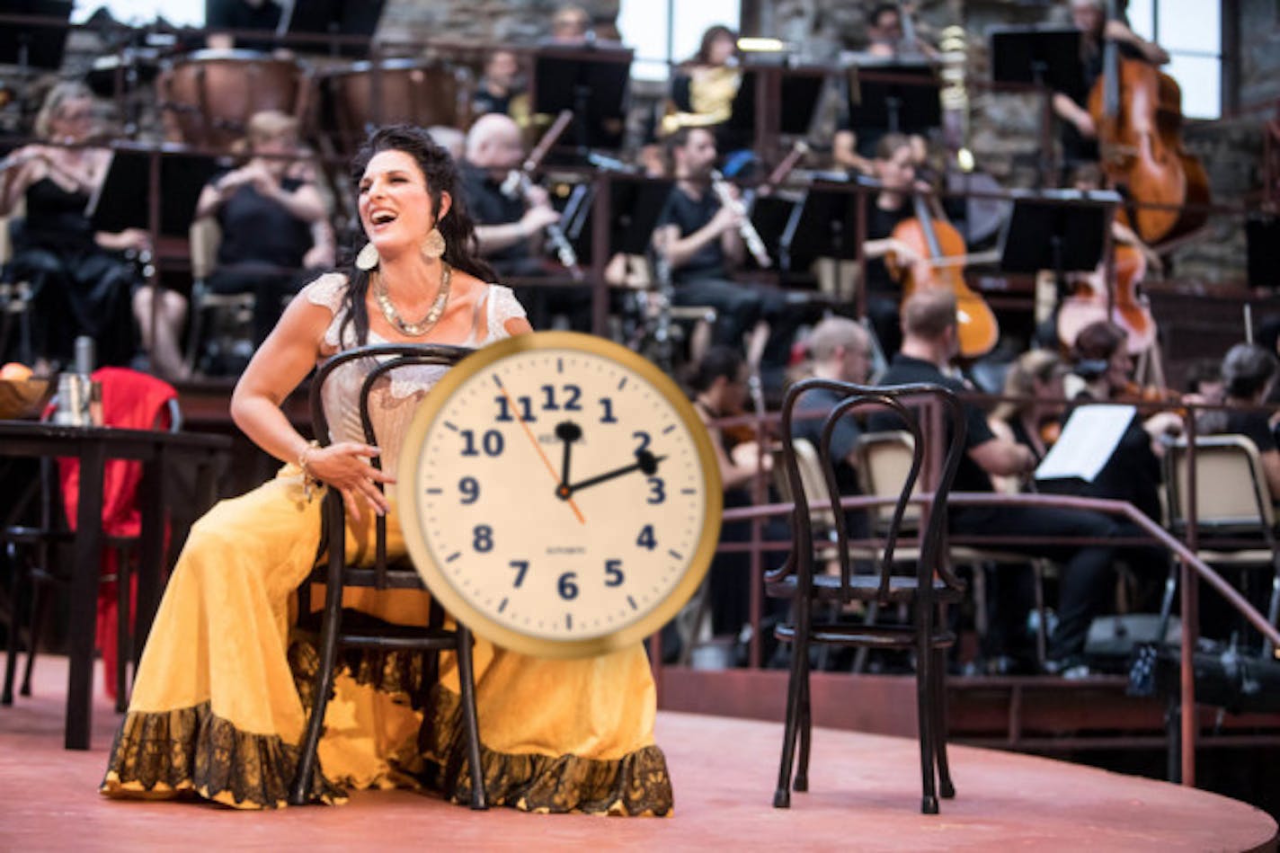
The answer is 12h11m55s
